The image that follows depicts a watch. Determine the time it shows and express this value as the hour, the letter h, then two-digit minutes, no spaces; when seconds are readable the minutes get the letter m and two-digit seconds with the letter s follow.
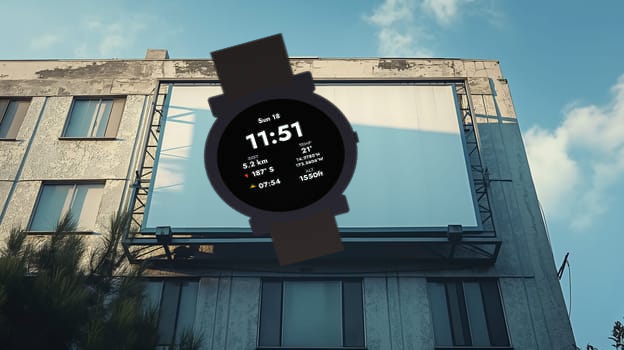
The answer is 11h51
